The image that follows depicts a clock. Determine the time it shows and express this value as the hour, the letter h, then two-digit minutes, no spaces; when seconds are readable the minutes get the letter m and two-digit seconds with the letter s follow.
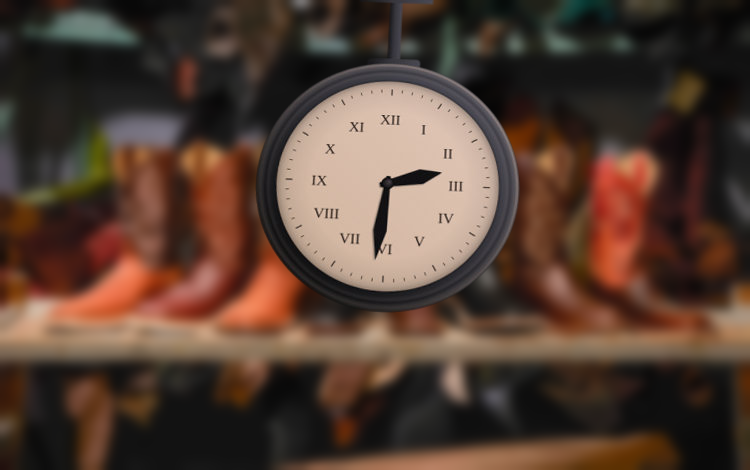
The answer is 2h31
